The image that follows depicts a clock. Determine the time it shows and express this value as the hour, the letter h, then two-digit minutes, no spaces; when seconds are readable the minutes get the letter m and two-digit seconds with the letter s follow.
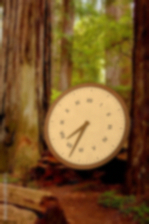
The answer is 7h33
